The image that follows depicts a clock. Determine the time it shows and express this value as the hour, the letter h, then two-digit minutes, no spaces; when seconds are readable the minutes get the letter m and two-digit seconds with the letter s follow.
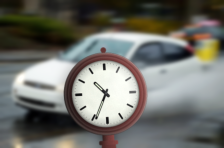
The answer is 10h34
